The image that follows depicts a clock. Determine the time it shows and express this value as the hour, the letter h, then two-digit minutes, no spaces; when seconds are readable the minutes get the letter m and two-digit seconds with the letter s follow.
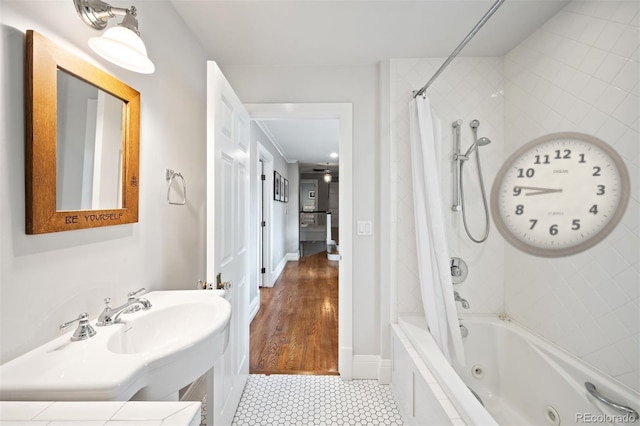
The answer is 8h46
